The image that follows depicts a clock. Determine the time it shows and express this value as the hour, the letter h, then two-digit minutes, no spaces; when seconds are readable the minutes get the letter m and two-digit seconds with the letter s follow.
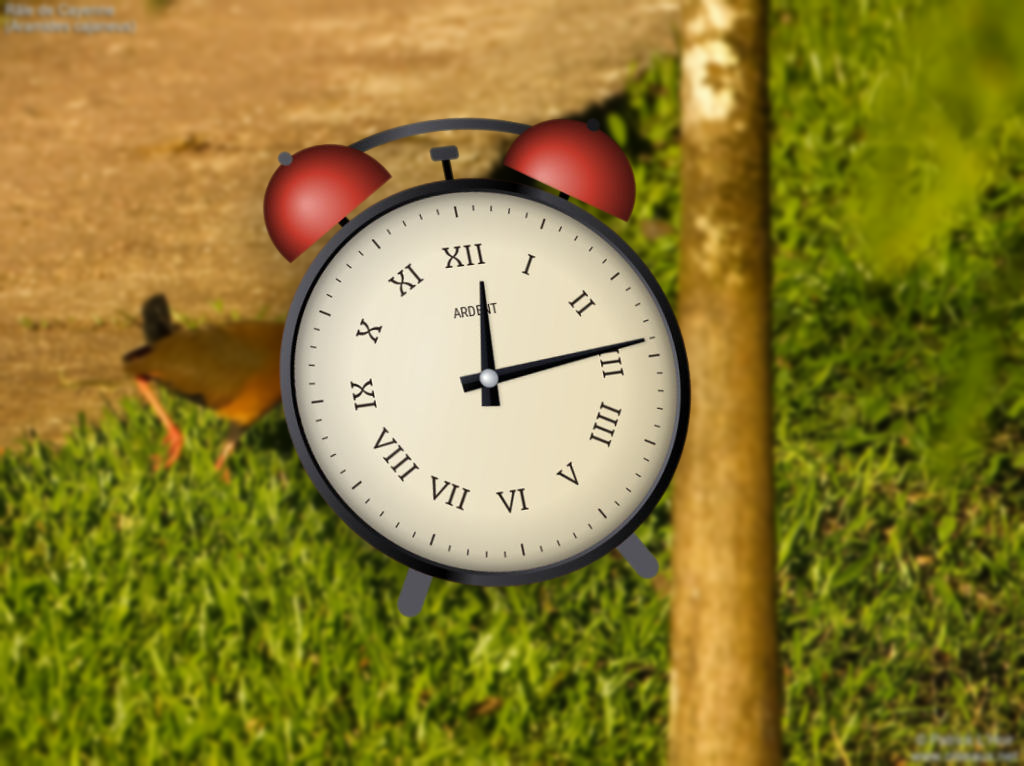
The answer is 12h14
